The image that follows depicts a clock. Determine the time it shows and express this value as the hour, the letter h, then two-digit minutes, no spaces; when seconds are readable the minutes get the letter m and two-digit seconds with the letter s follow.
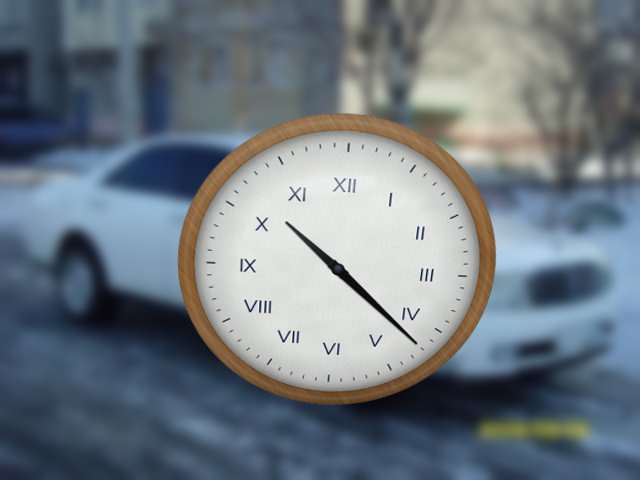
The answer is 10h22
